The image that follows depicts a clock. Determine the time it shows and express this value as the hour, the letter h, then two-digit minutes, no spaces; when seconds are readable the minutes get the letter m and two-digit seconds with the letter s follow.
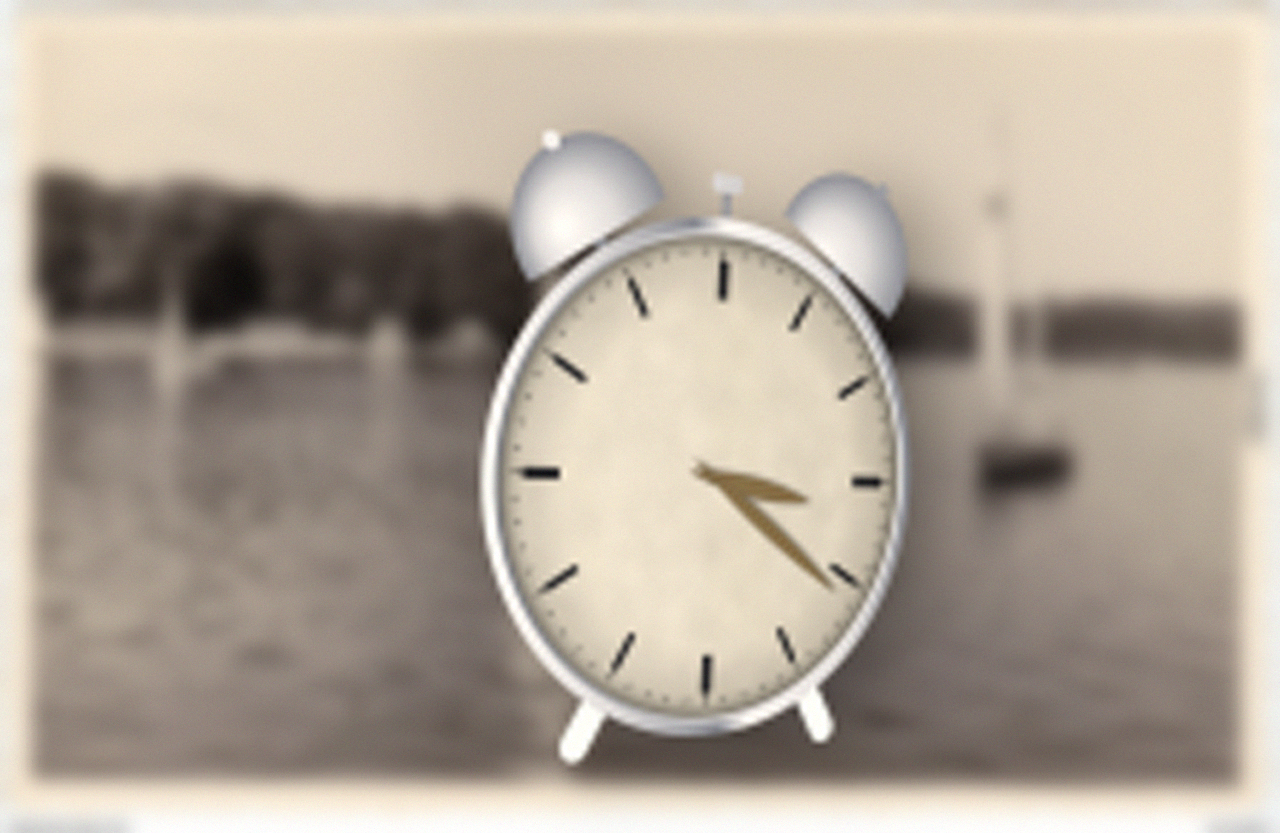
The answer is 3h21
